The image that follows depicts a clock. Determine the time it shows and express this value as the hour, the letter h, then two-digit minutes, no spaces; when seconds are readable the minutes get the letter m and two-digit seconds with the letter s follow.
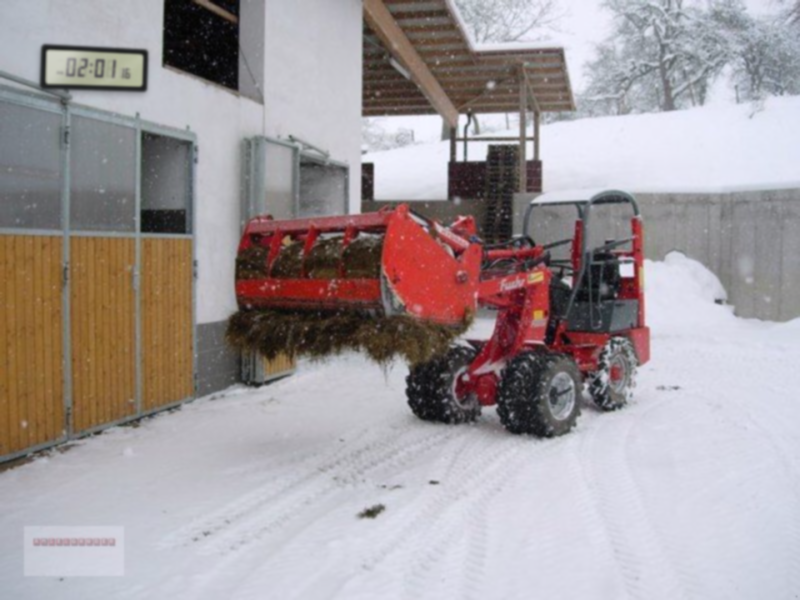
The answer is 2h01
